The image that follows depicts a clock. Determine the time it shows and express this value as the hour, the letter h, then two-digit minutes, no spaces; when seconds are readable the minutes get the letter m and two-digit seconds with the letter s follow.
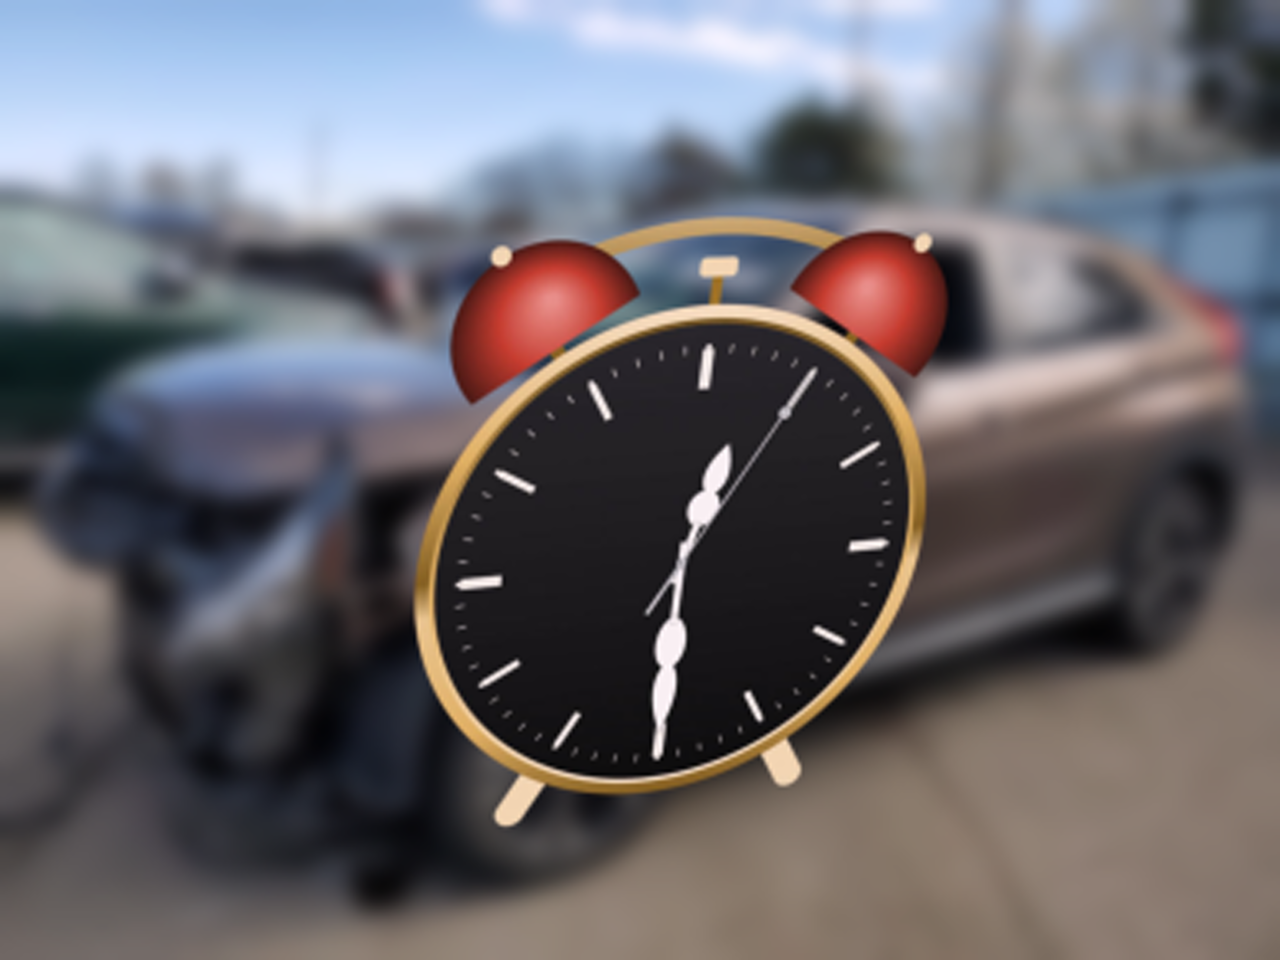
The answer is 12h30m05s
